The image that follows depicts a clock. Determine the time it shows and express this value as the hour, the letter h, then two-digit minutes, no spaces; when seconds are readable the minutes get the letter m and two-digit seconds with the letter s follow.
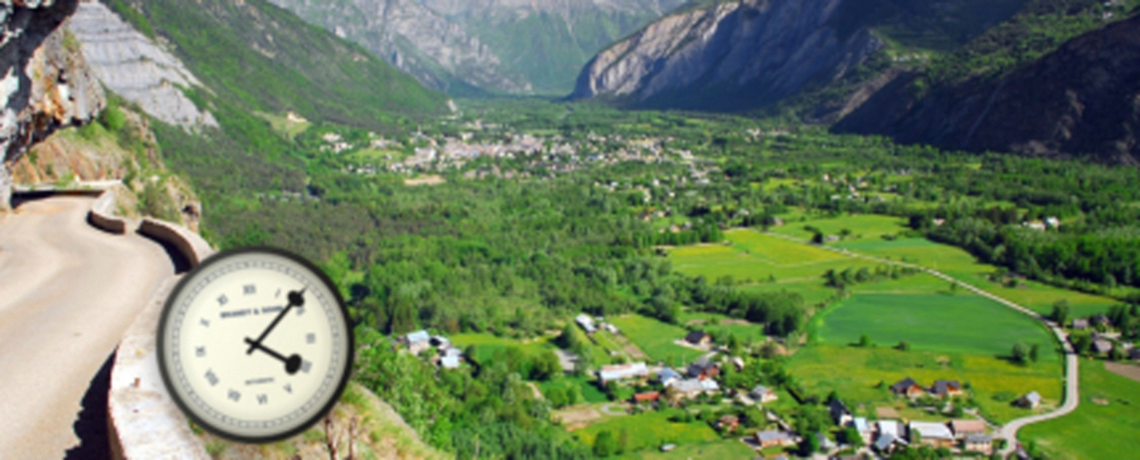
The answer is 4h08
